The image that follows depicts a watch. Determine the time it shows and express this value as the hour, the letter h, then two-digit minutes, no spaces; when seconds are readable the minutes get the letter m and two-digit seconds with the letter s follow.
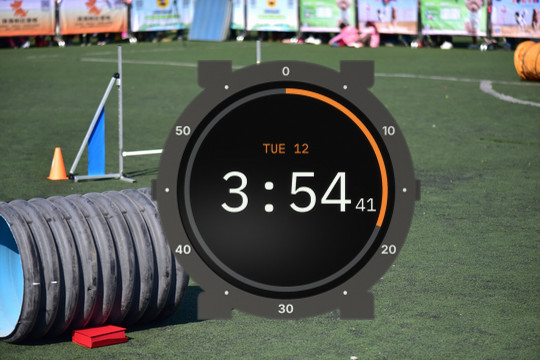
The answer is 3h54m41s
